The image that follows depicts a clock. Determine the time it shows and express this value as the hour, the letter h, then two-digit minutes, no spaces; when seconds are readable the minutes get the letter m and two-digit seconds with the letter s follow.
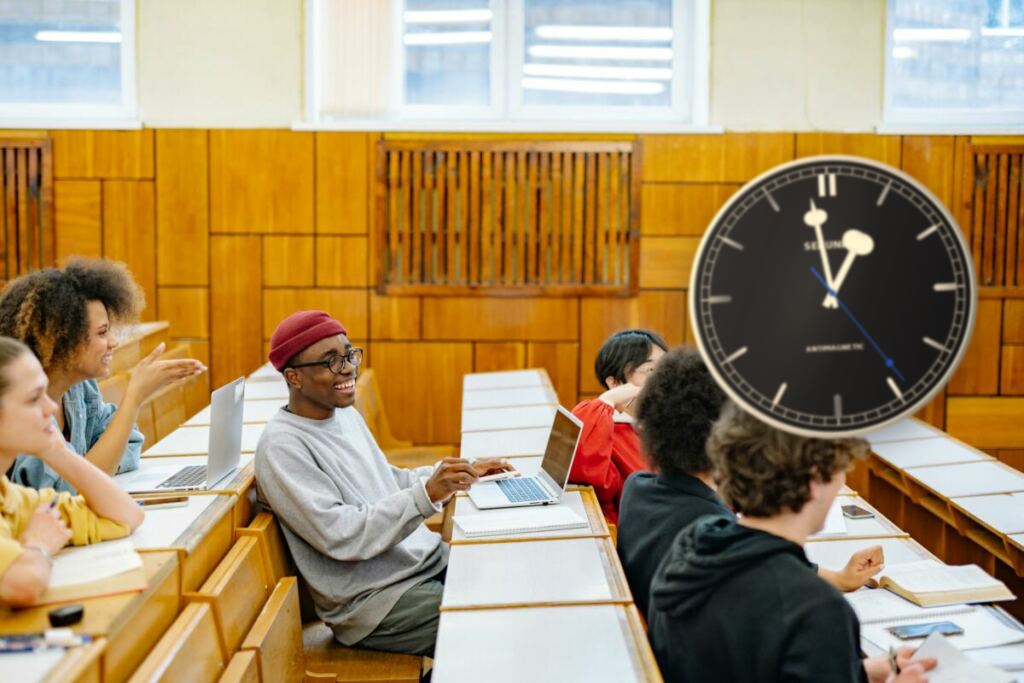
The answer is 12h58m24s
